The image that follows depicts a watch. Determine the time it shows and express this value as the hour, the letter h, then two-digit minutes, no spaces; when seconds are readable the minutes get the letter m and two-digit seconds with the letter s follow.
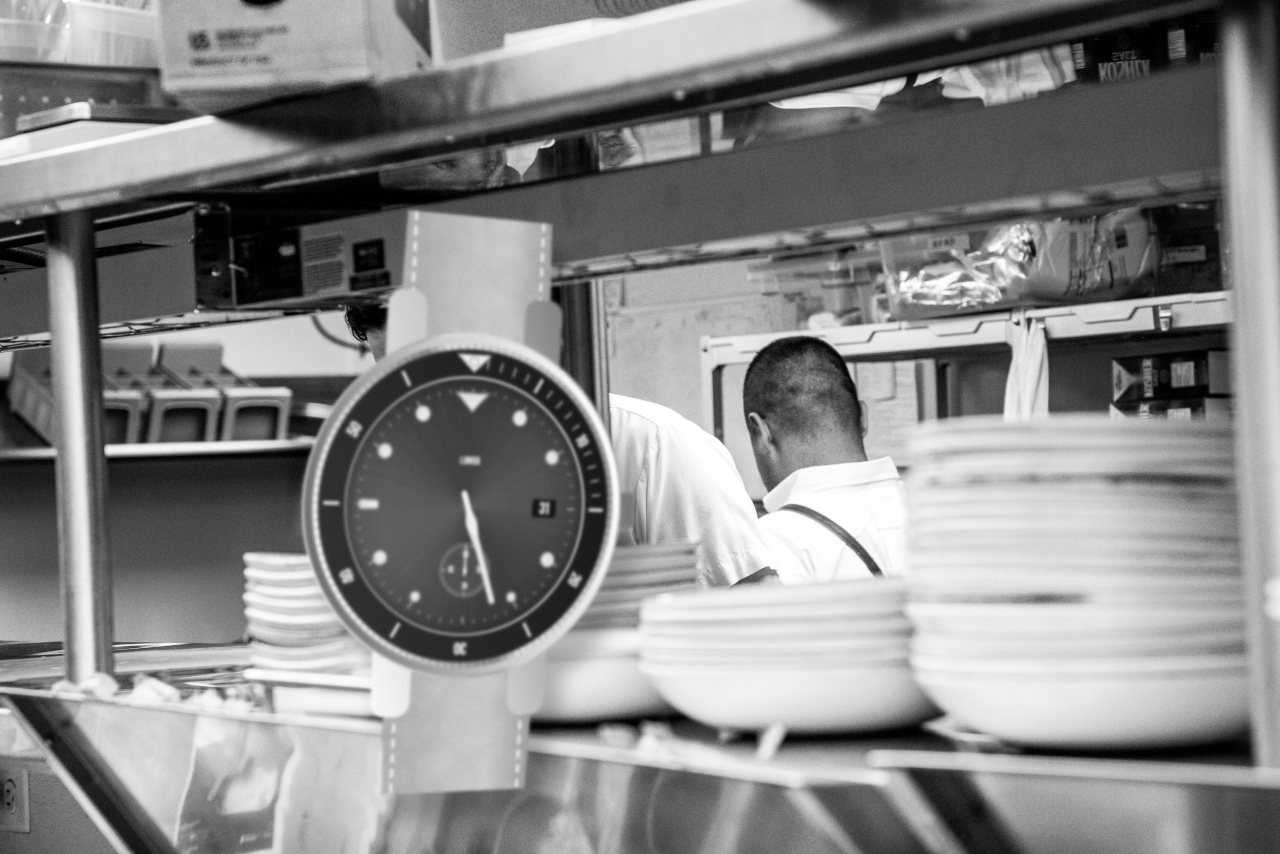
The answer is 5h27
